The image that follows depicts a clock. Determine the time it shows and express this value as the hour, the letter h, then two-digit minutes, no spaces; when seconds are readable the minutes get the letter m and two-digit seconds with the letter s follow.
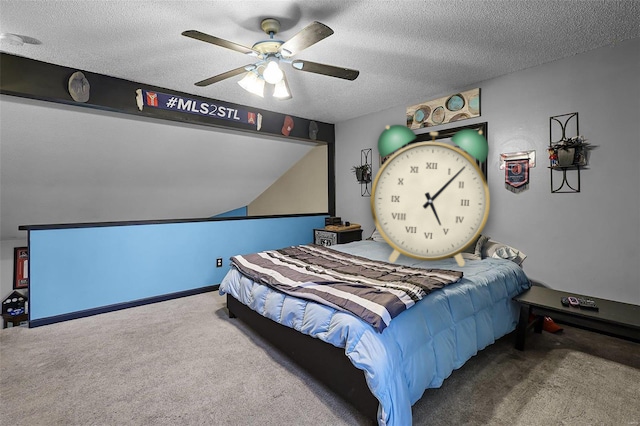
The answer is 5h07
